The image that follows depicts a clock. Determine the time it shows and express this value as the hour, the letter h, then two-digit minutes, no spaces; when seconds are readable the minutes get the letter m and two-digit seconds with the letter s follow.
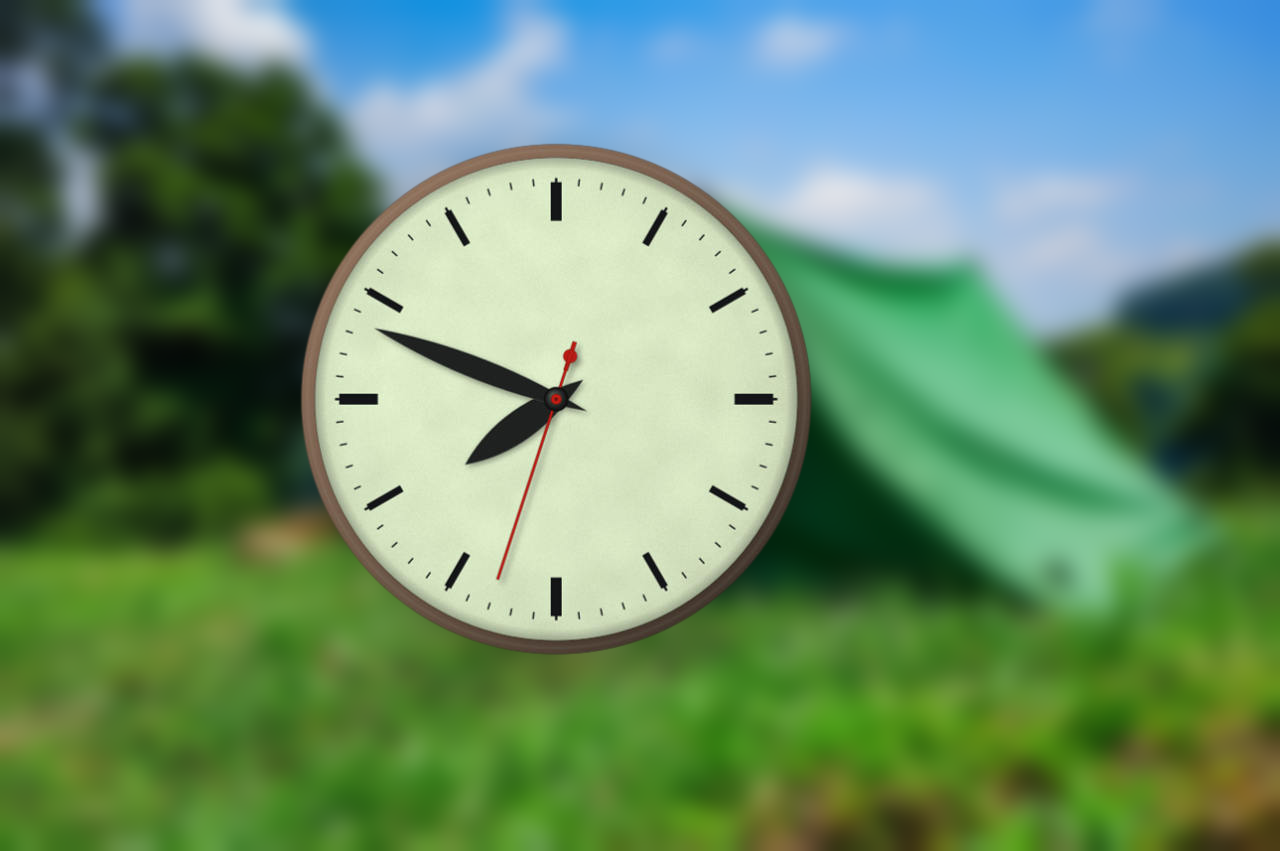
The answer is 7h48m33s
